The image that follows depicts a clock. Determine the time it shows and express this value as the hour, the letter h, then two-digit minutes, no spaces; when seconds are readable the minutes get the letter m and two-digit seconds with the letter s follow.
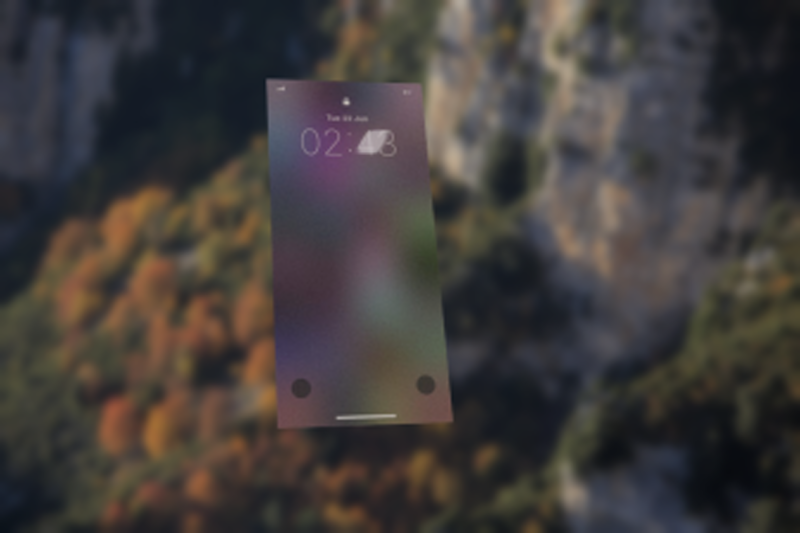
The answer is 2h43
